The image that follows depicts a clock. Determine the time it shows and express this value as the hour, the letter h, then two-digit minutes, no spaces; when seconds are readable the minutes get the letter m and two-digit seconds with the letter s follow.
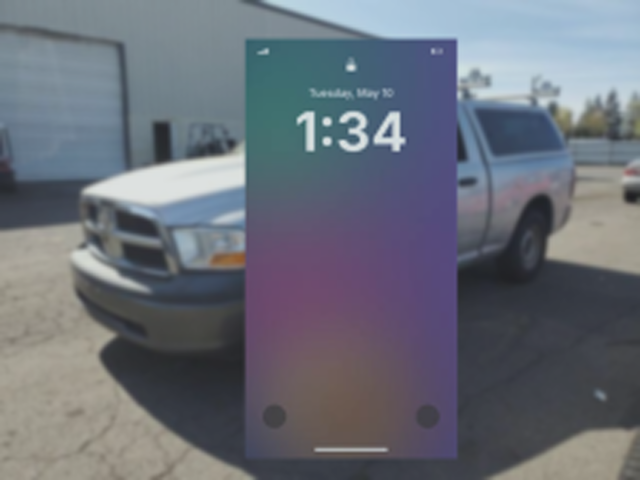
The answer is 1h34
